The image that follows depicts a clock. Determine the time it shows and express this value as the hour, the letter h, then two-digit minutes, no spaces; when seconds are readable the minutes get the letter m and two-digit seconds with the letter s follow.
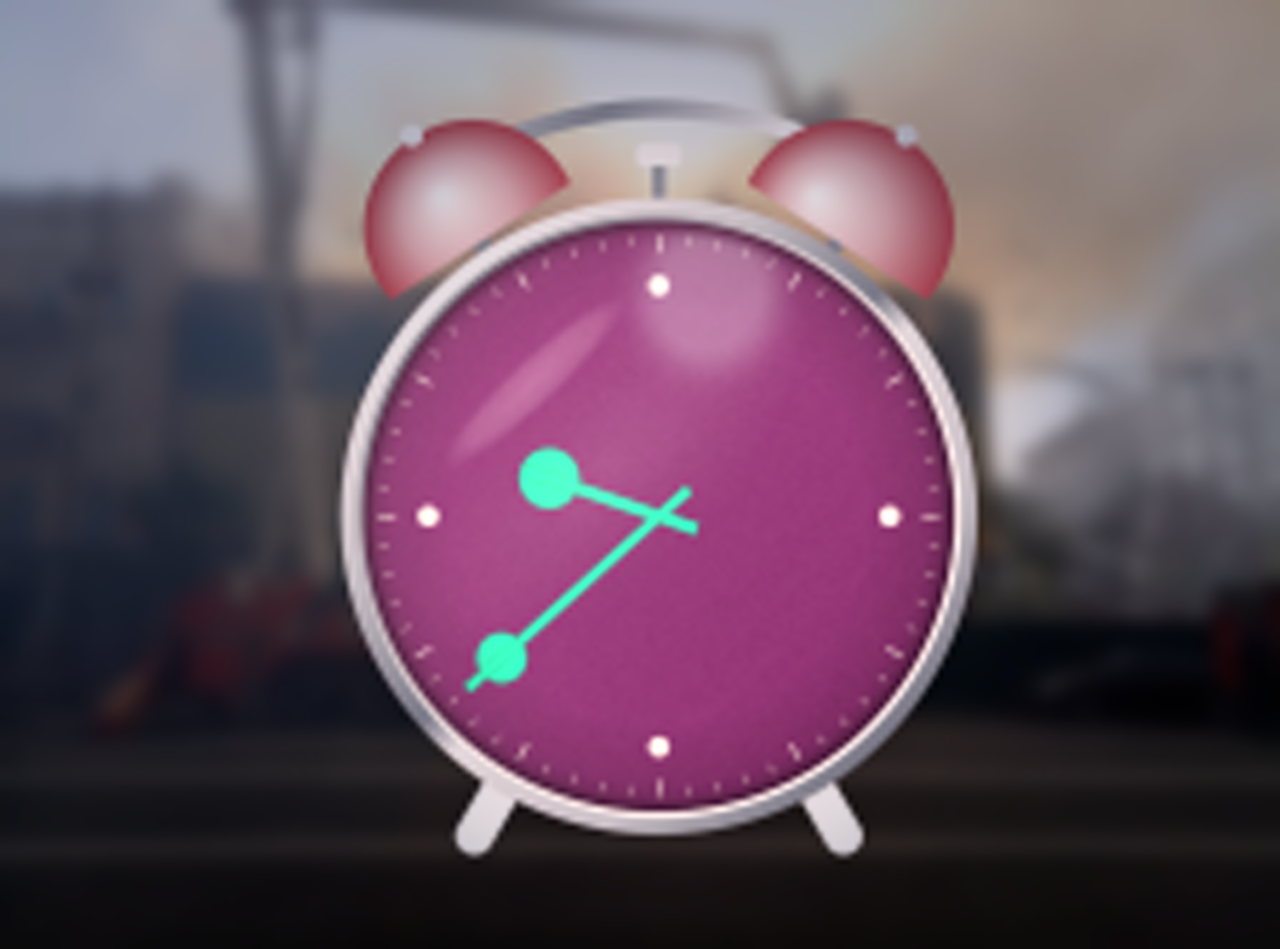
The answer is 9h38
